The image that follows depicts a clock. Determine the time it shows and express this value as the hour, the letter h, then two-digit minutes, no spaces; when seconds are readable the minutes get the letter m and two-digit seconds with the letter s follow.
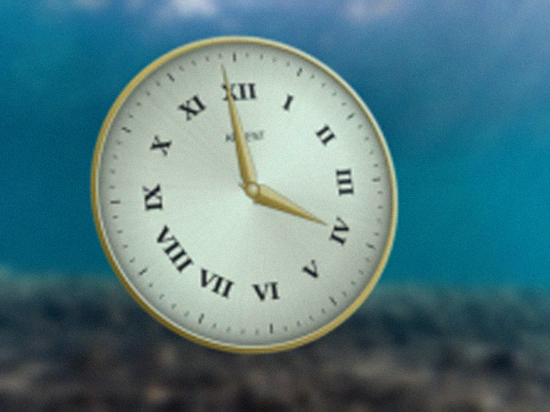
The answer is 3h59
